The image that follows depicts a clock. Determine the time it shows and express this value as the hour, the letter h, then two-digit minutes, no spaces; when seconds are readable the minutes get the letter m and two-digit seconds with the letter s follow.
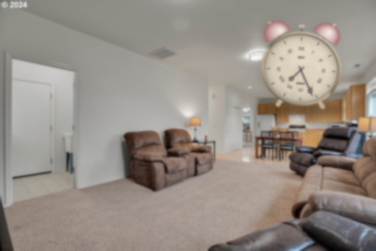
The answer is 7h26
